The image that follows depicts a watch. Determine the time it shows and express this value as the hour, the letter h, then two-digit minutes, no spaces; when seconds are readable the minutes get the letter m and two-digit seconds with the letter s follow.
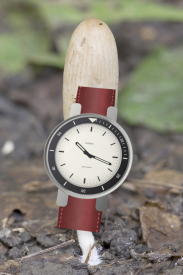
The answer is 10h18
